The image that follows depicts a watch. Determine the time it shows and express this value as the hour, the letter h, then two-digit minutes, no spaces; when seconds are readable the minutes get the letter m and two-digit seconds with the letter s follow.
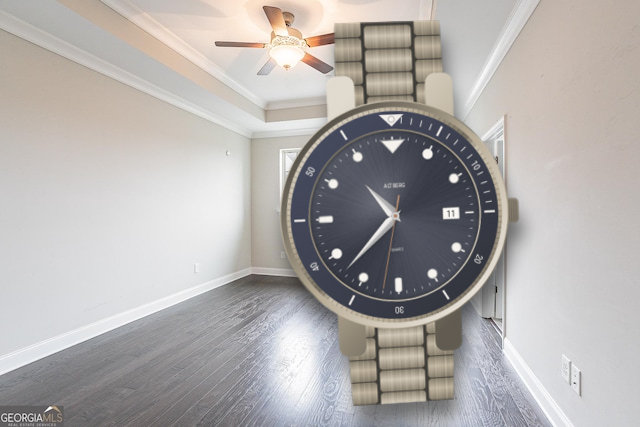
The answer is 10h37m32s
